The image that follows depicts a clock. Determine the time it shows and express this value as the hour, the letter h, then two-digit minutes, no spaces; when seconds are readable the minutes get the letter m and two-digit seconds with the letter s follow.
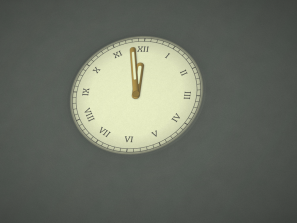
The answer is 11h58
